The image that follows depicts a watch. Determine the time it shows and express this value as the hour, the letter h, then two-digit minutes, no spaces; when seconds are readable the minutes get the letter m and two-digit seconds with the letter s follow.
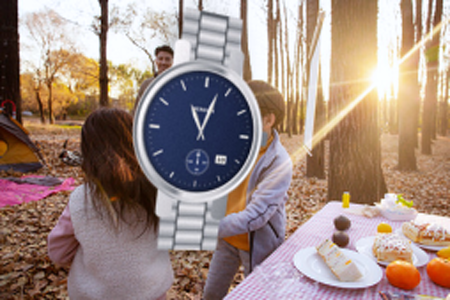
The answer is 11h03
